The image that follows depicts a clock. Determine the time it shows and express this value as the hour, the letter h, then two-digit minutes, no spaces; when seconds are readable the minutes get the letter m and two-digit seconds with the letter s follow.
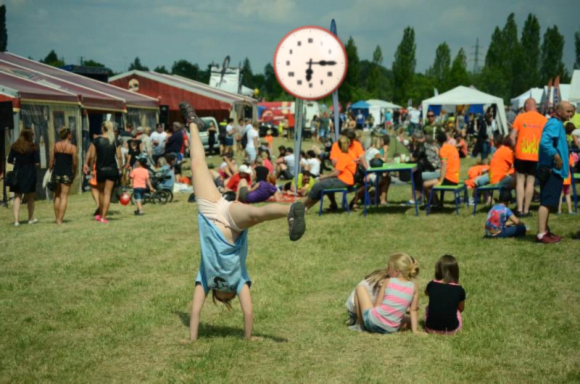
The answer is 6h15
